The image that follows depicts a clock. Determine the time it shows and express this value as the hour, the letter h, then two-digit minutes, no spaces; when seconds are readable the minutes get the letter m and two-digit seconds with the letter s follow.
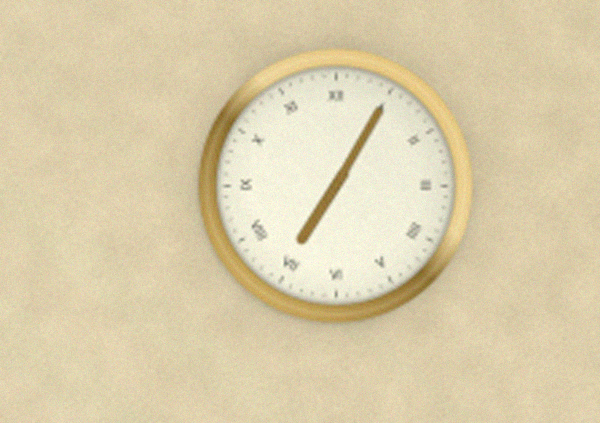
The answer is 7h05
